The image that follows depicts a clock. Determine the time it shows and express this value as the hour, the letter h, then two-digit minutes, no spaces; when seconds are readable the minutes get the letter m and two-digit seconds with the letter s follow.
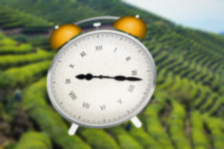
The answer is 9h17
